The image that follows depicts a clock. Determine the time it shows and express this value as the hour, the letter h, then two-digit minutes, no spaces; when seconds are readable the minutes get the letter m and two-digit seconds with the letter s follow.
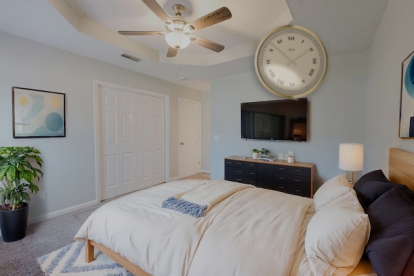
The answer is 1h52
